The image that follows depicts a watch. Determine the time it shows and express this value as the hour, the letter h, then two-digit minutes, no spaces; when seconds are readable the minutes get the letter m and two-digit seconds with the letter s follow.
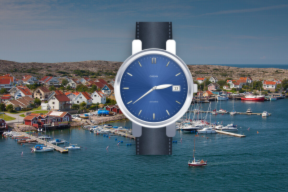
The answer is 2h39
